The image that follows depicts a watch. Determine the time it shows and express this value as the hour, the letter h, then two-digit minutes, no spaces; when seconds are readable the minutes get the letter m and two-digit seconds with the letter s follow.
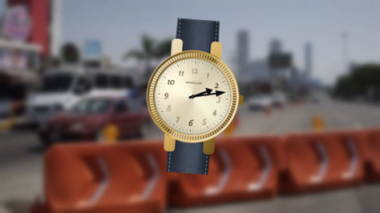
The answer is 2h13
